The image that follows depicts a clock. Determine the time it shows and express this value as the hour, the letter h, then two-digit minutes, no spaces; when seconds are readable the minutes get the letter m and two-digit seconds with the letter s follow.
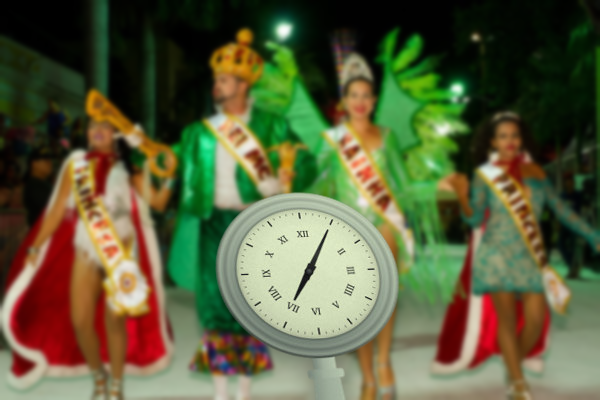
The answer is 7h05
